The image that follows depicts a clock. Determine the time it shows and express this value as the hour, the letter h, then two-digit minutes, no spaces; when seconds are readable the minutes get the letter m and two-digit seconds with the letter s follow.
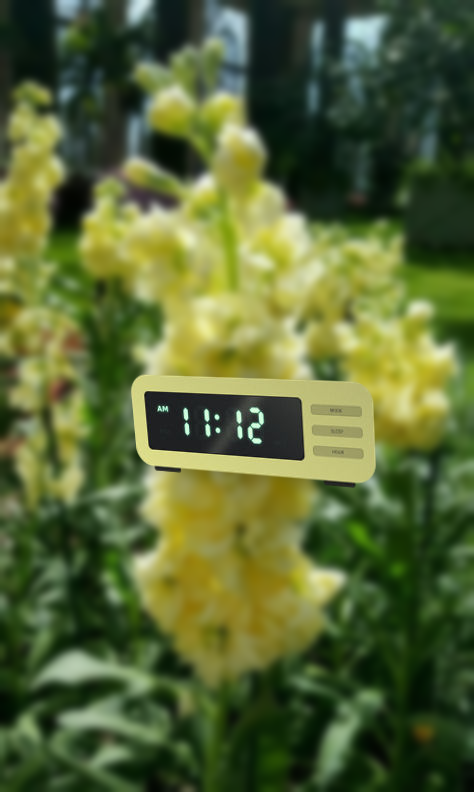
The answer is 11h12
